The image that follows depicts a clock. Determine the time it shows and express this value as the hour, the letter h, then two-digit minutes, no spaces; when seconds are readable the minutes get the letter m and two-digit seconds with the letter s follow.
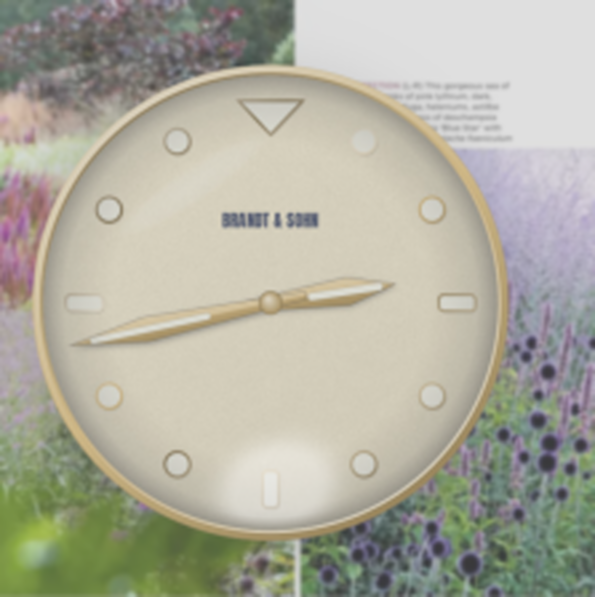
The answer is 2h43
